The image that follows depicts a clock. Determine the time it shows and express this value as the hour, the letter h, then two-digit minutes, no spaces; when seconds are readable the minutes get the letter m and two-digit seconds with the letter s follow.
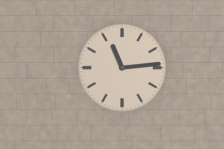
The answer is 11h14
